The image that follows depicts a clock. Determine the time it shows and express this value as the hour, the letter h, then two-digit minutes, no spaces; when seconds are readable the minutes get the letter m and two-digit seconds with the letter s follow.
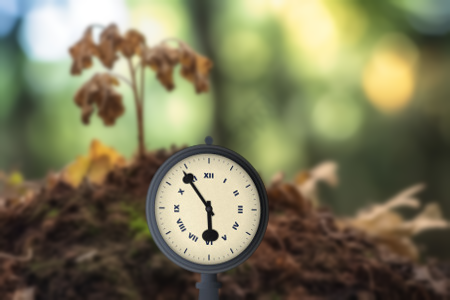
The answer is 5h54
